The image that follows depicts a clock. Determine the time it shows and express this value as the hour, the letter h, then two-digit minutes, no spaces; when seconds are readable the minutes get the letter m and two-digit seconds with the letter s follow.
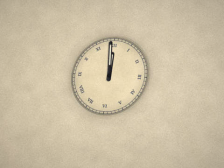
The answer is 11h59
